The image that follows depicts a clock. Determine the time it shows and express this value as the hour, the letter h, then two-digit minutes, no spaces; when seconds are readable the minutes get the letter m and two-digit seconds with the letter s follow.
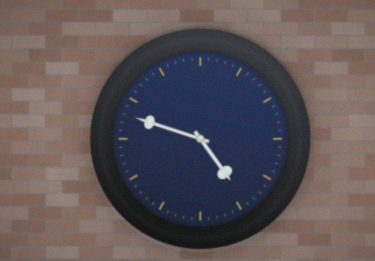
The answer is 4h48
